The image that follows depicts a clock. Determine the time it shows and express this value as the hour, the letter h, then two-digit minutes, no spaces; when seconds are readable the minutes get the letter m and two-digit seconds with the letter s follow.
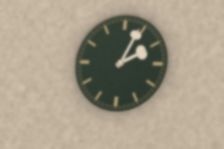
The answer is 2h04
